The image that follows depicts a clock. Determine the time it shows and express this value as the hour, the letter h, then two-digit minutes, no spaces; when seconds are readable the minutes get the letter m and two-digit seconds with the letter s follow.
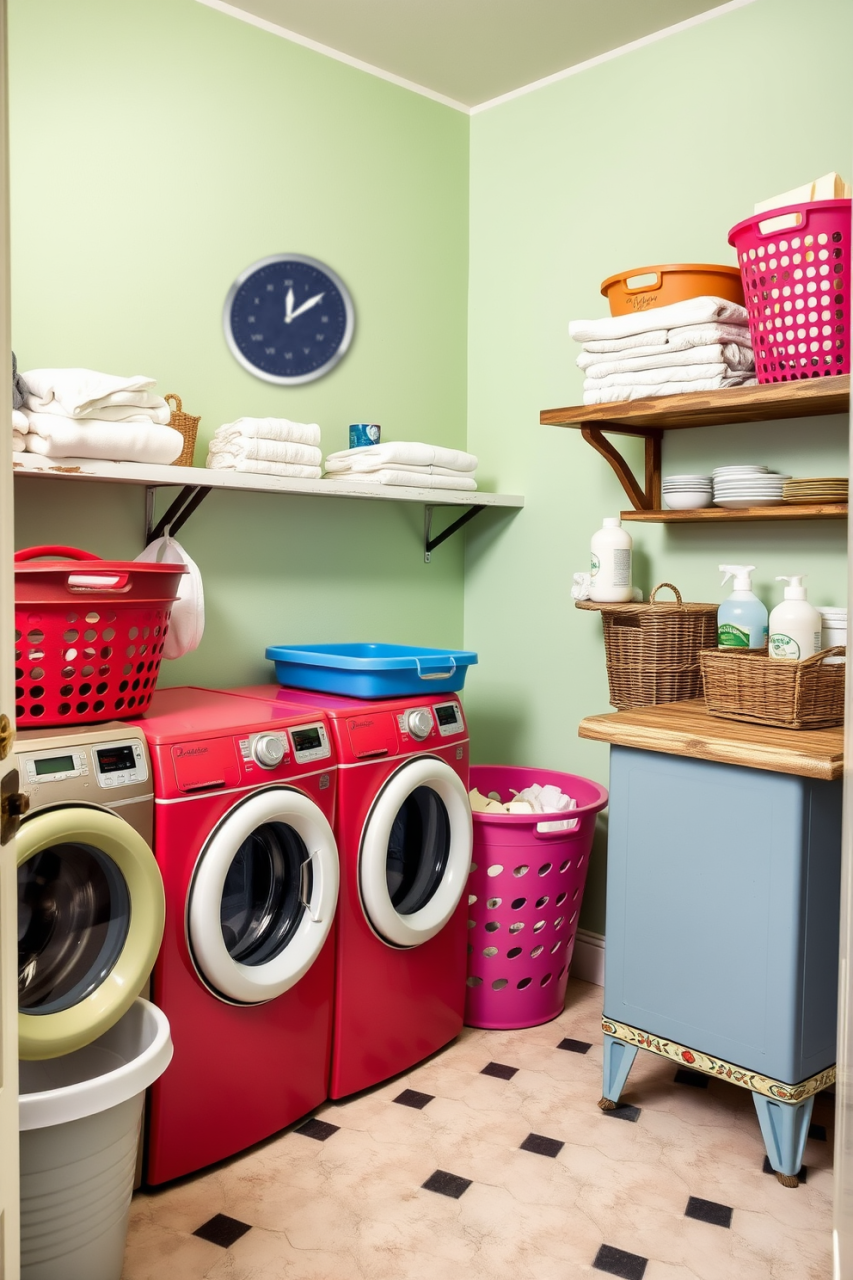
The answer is 12h09
